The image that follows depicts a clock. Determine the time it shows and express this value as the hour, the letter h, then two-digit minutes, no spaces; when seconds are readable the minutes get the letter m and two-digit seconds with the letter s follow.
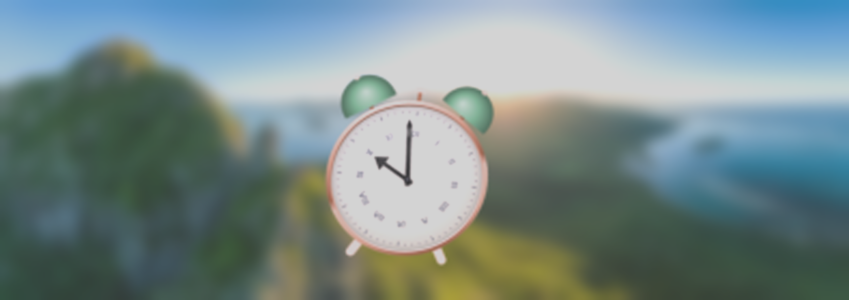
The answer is 9h59
